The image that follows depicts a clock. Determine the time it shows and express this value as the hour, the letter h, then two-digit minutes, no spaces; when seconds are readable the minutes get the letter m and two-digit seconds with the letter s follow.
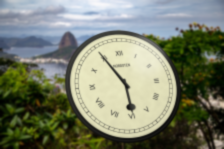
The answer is 5h55
